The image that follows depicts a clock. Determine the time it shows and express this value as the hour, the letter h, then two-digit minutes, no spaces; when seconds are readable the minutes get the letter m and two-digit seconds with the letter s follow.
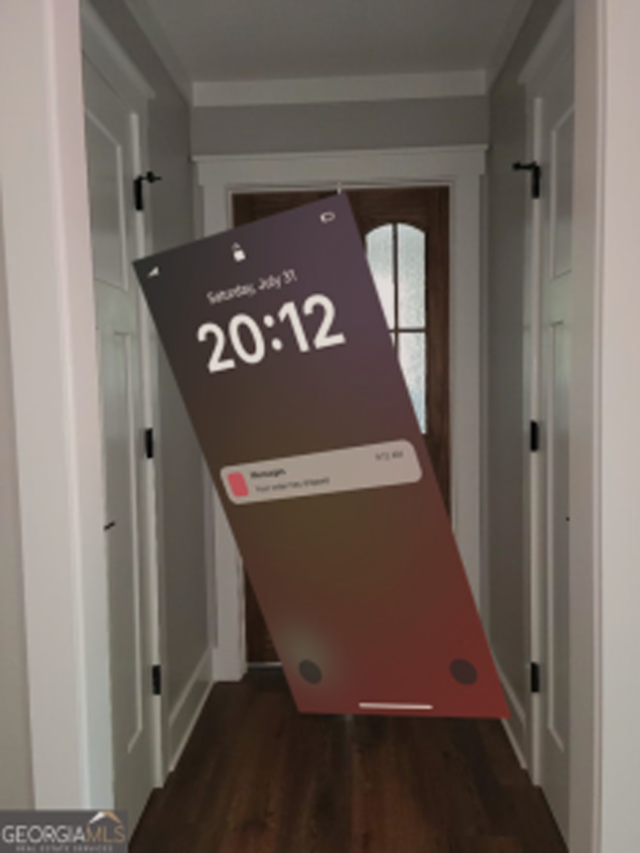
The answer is 20h12
